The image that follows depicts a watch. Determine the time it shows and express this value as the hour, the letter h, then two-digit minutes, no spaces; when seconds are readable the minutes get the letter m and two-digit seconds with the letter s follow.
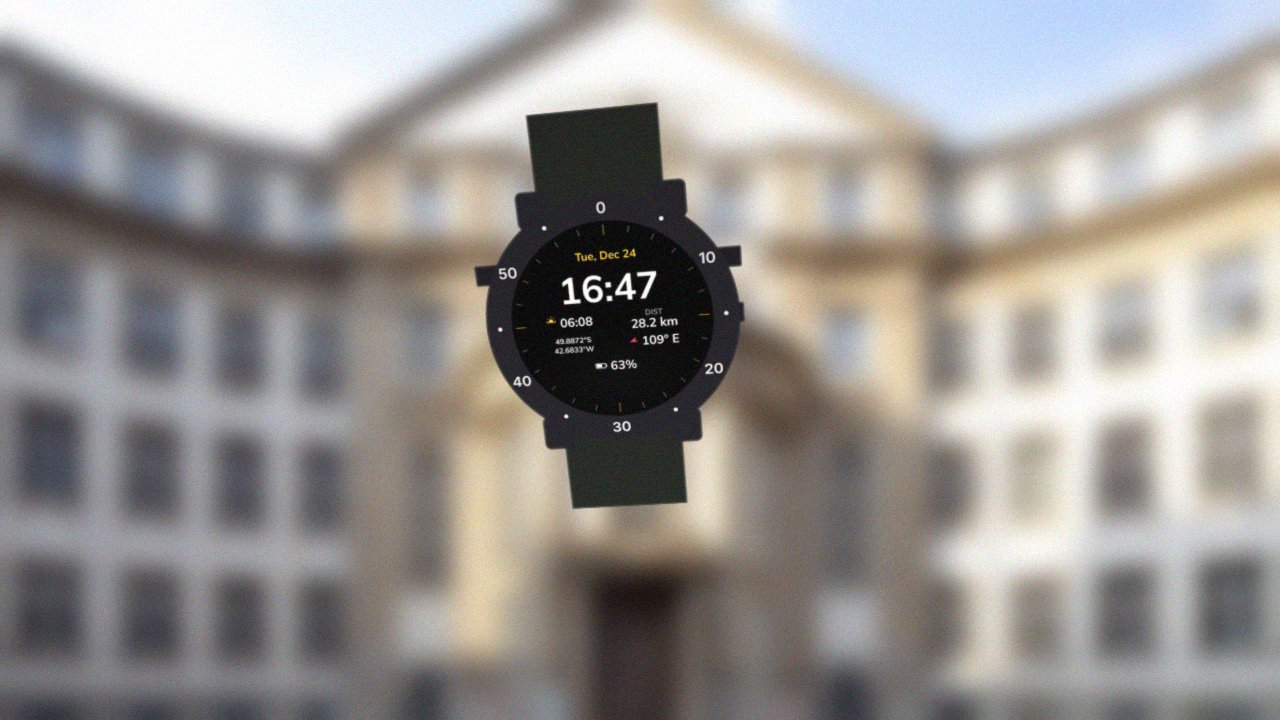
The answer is 16h47
